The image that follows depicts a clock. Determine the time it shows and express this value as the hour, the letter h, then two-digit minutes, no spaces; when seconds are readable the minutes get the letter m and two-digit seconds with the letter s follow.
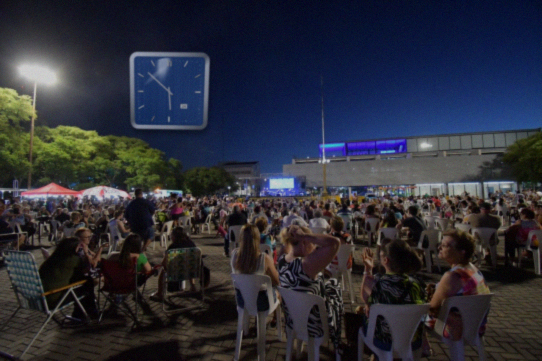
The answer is 5h52
